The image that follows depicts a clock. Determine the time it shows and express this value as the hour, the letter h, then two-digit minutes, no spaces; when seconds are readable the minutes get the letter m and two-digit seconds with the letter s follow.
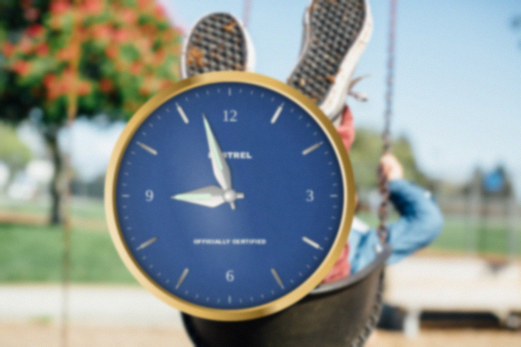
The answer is 8h57
